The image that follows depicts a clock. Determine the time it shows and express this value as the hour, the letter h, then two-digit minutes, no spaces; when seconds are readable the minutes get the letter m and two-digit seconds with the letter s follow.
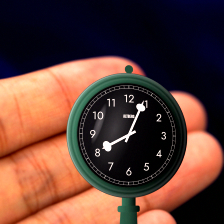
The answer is 8h04
